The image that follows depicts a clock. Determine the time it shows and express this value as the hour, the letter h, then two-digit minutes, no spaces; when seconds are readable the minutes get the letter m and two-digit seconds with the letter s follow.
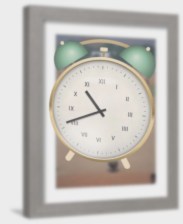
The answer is 10h41
